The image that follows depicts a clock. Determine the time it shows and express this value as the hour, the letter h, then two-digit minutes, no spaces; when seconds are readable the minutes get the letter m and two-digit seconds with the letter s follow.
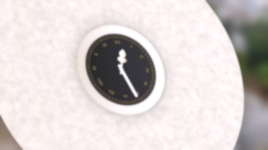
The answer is 12h26
